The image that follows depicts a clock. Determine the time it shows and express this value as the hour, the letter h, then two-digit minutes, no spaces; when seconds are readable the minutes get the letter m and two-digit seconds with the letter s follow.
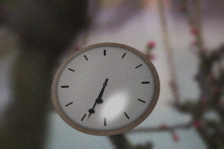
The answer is 6h34
